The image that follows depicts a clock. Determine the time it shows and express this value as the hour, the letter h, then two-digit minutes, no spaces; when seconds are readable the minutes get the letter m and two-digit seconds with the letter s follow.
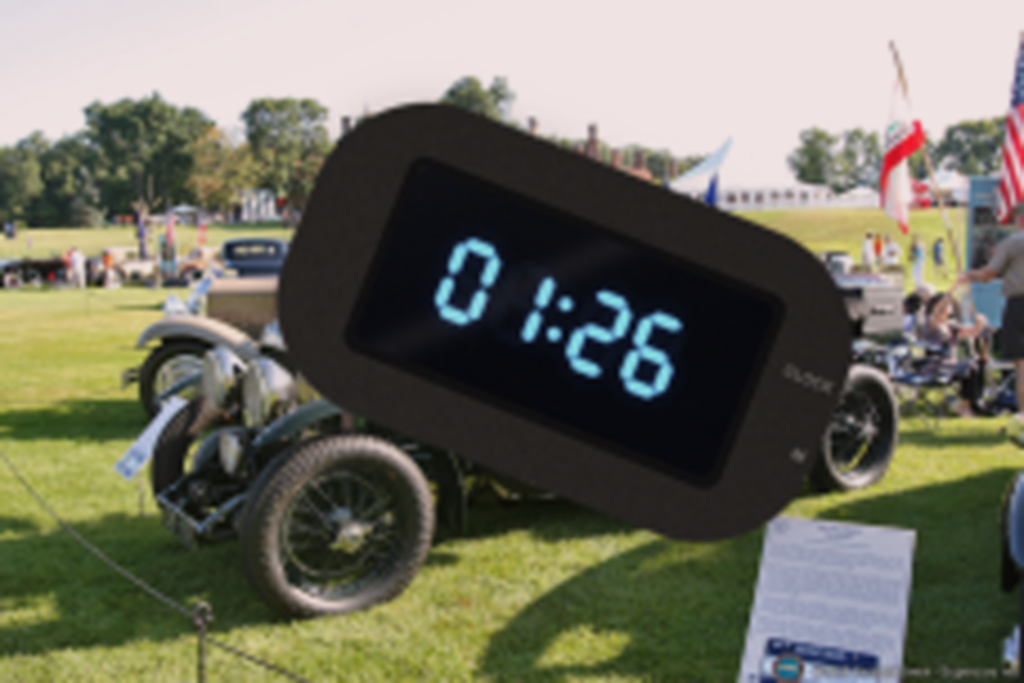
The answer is 1h26
